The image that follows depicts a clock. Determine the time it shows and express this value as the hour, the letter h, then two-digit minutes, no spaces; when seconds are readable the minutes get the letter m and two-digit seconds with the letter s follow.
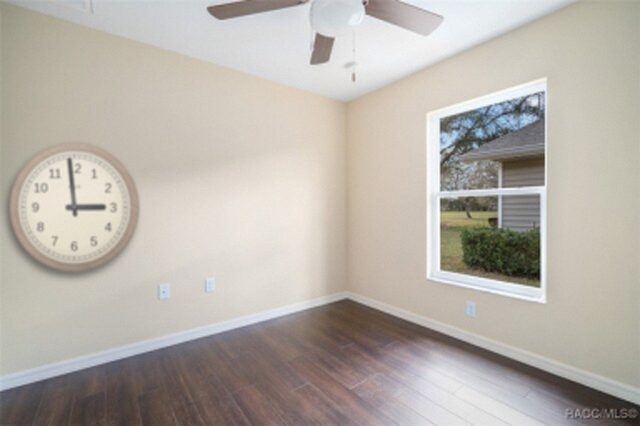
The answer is 2h59
